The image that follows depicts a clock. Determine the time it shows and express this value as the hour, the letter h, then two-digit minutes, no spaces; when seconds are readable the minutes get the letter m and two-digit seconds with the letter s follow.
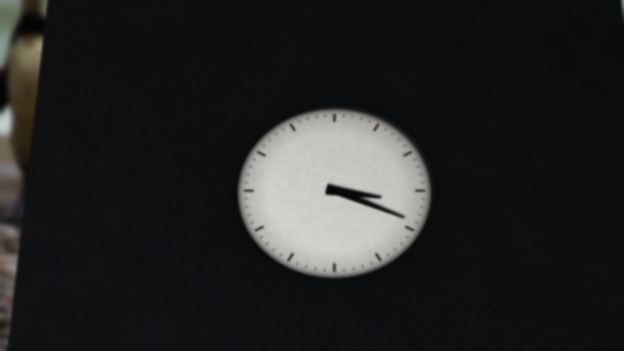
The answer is 3h19
